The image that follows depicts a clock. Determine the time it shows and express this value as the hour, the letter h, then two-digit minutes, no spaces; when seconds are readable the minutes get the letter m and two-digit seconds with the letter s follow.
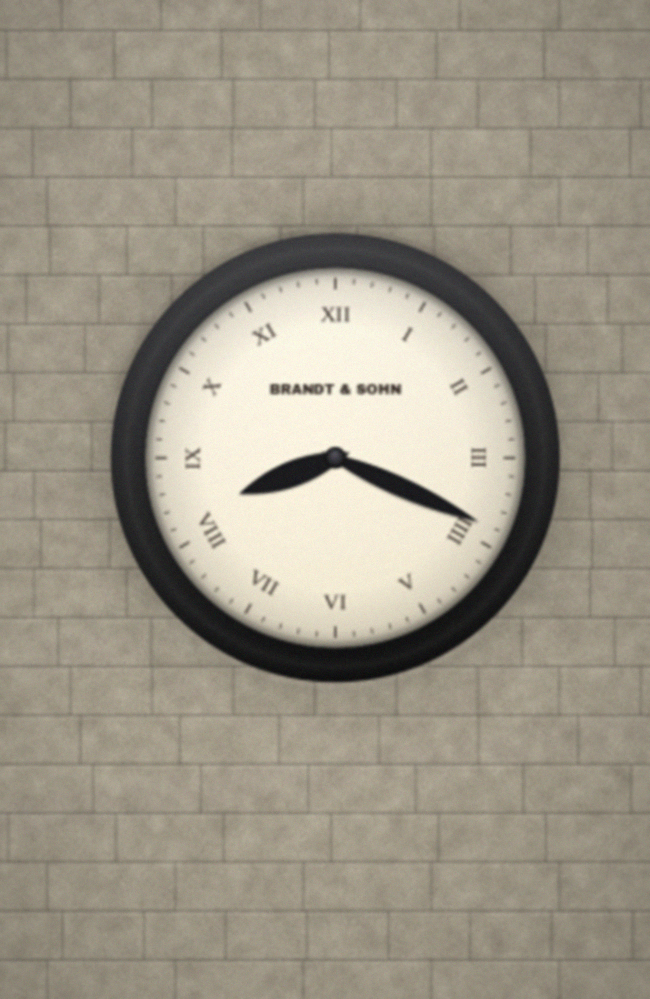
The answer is 8h19
